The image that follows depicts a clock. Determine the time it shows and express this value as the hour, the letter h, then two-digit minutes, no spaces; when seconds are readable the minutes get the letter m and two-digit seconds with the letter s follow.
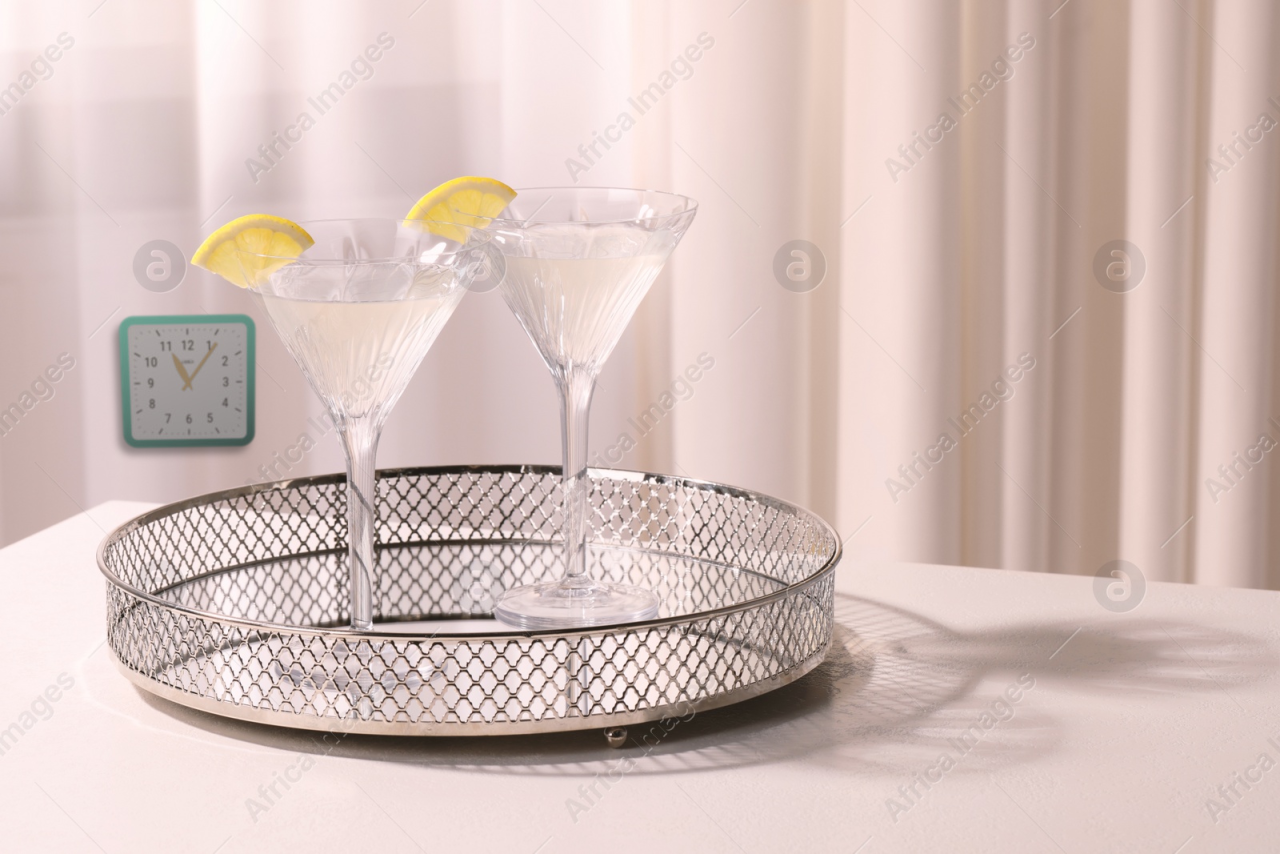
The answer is 11h06
